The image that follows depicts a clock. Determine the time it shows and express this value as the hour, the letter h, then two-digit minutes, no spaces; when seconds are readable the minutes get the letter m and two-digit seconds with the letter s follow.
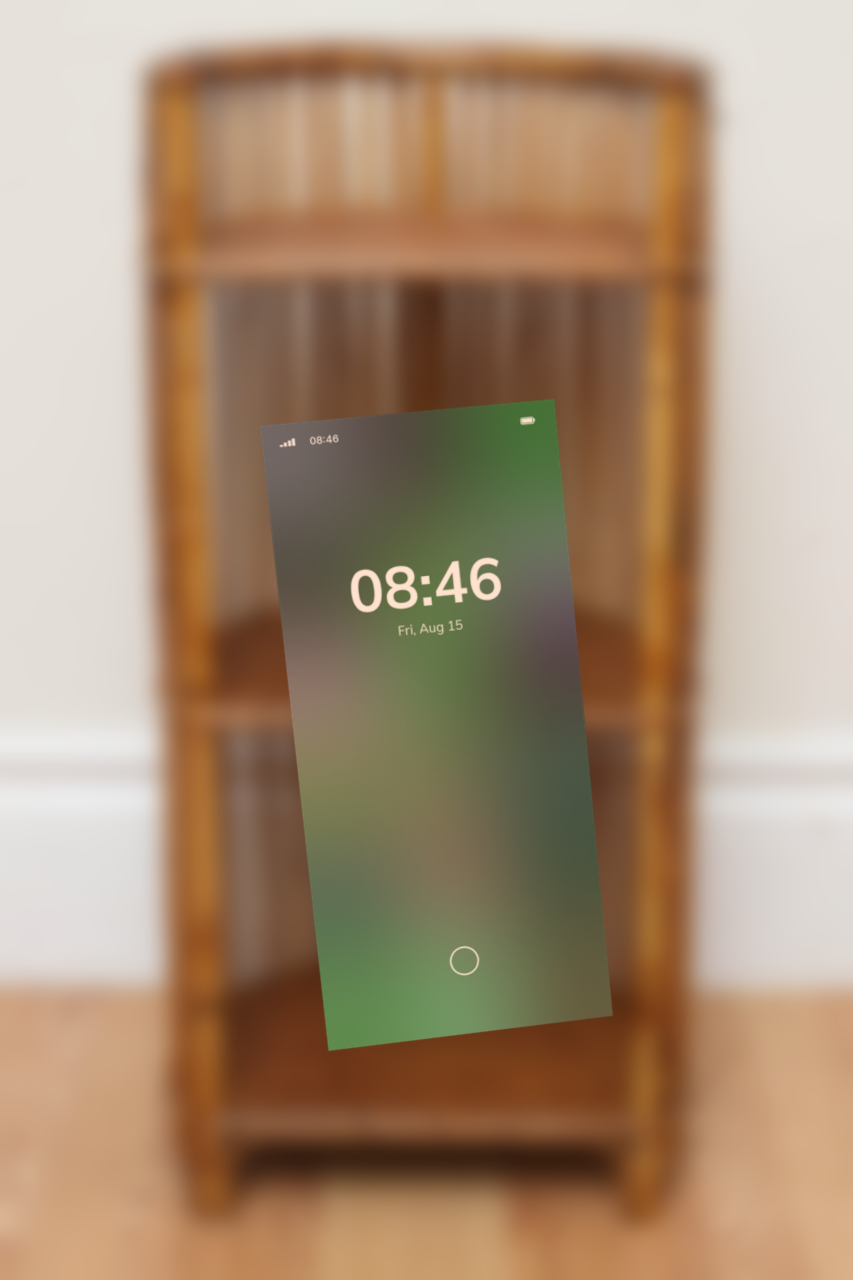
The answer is 8h46
